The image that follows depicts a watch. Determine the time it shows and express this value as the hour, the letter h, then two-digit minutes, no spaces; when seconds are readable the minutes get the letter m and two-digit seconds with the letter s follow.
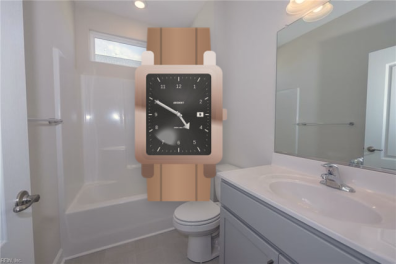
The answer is 4h50
